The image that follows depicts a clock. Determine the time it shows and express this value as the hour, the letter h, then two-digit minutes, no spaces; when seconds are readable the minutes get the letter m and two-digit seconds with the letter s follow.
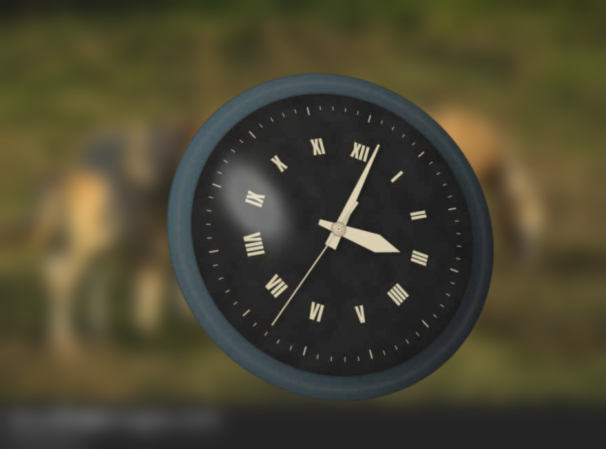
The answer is 3h01m33s
